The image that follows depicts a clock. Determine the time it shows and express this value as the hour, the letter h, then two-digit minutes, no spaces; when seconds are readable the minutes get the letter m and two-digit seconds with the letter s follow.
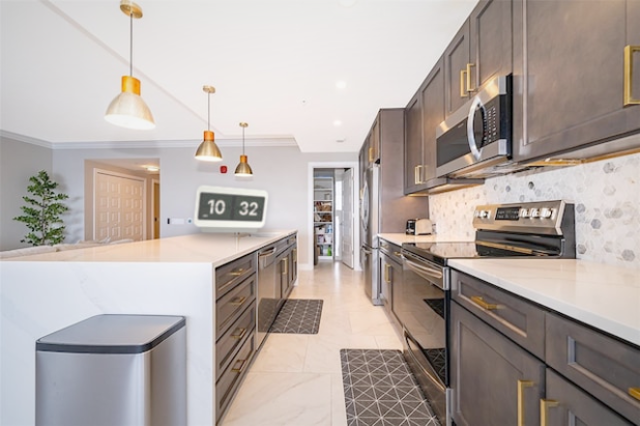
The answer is 10h32
